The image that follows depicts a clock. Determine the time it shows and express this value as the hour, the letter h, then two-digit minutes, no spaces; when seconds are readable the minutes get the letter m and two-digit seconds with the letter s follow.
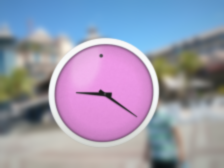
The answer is 9h22
